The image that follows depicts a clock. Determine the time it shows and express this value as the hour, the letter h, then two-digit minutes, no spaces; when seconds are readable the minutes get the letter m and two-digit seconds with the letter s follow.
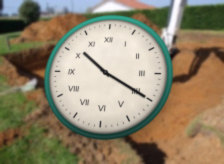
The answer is 10h20
